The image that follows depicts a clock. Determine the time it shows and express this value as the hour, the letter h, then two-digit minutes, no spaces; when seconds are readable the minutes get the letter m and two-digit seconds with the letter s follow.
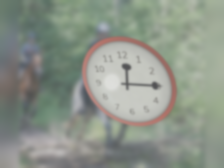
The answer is 12h15
